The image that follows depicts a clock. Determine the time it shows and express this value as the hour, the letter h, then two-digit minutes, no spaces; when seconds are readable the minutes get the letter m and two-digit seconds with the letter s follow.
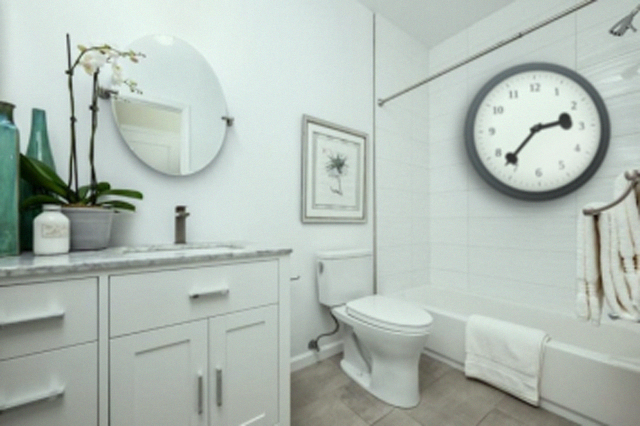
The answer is 2h37
